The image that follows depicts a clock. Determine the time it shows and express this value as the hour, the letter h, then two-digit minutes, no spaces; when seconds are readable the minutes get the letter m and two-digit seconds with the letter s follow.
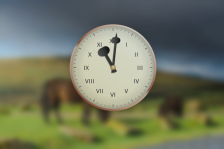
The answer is 11h01
